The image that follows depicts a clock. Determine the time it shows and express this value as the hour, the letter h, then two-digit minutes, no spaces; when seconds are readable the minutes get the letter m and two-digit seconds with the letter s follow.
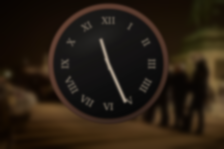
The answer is 11h26
